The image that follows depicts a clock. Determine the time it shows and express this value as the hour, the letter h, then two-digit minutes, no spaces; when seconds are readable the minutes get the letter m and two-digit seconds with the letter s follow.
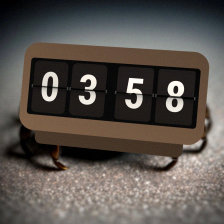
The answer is 3h58
